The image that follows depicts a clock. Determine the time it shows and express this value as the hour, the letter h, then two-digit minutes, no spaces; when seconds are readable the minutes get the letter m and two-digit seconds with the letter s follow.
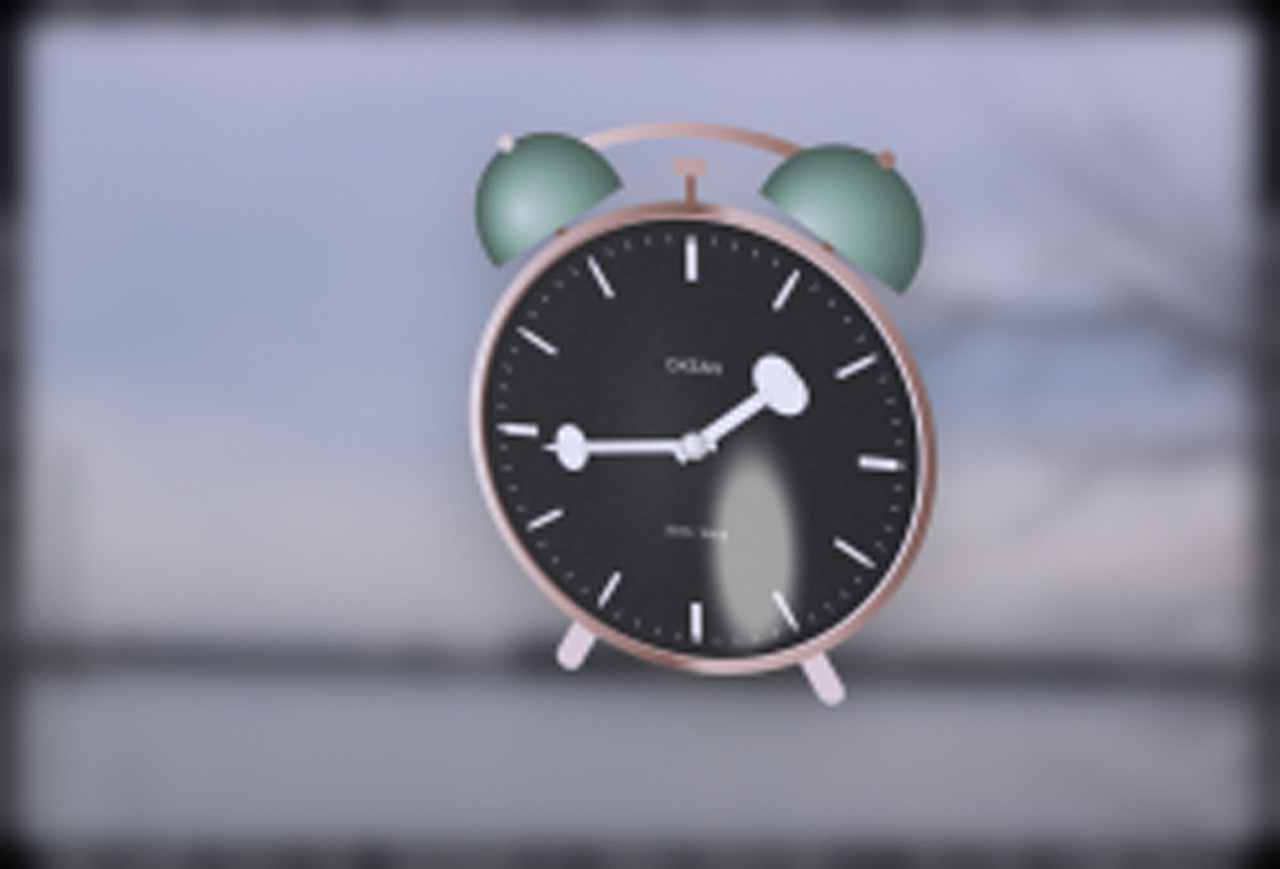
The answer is 1h44
